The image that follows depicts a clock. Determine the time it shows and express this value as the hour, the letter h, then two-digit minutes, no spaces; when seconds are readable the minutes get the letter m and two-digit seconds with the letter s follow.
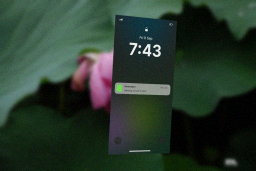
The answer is 7h43
